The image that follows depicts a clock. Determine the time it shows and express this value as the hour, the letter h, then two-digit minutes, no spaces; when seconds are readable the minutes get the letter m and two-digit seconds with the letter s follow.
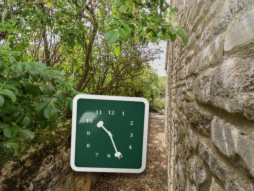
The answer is 10h26
